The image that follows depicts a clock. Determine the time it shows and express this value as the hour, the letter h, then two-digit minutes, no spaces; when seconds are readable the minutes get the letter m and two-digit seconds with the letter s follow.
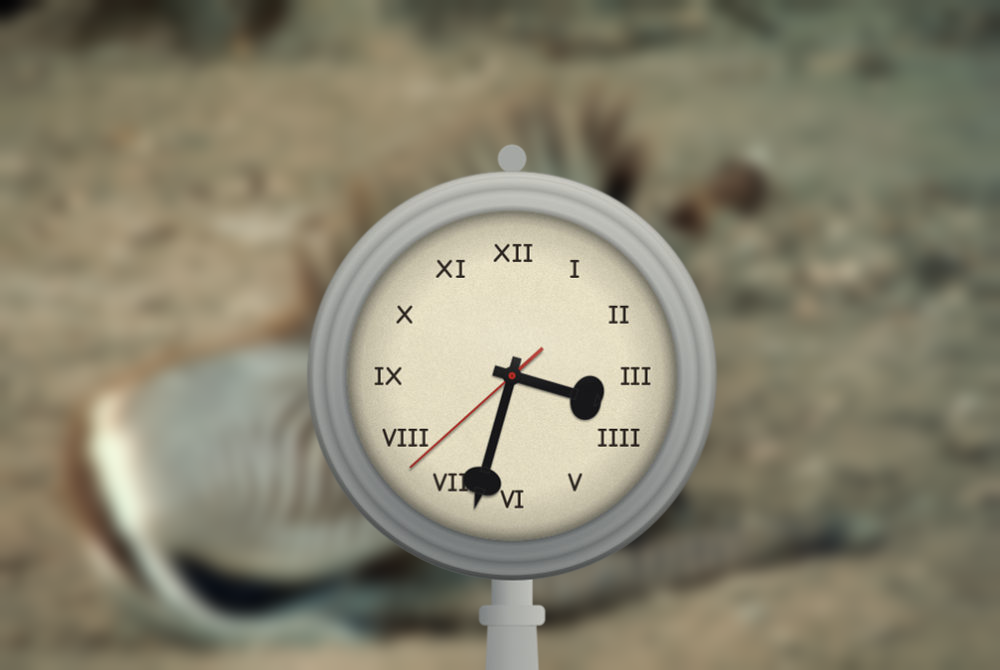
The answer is 3h32m38s
